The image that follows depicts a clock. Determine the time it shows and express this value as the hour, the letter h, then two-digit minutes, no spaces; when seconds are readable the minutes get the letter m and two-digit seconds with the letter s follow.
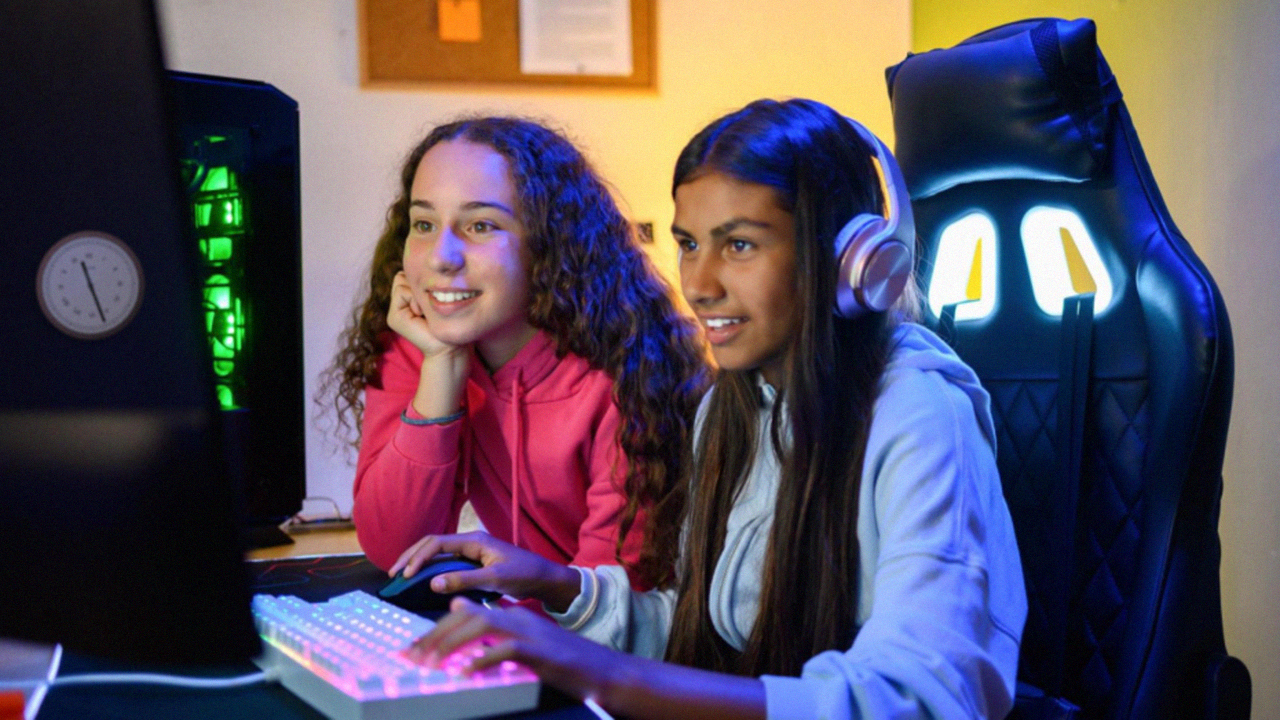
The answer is 11h27
